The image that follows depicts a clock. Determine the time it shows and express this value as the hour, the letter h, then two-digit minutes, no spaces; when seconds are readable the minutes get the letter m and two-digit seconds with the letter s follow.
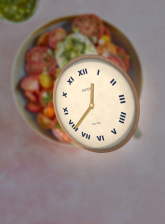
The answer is 12h39
